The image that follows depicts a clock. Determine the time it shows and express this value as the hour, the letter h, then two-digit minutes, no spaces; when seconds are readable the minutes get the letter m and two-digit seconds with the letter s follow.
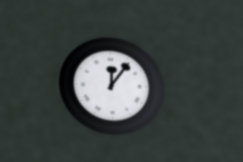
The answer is 12h06
